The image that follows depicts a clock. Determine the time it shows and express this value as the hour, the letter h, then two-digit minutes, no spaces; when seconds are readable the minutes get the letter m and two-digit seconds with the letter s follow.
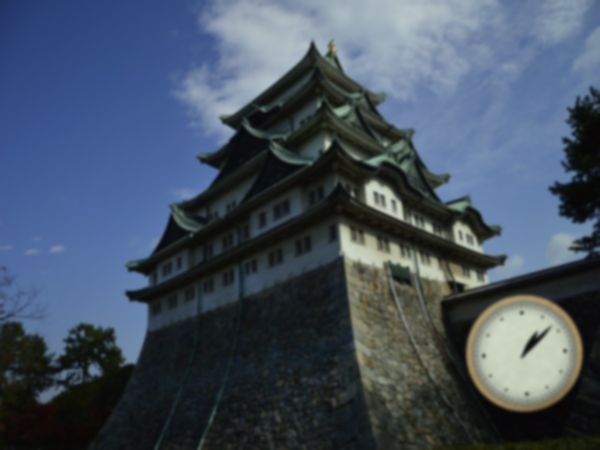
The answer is 1h08
